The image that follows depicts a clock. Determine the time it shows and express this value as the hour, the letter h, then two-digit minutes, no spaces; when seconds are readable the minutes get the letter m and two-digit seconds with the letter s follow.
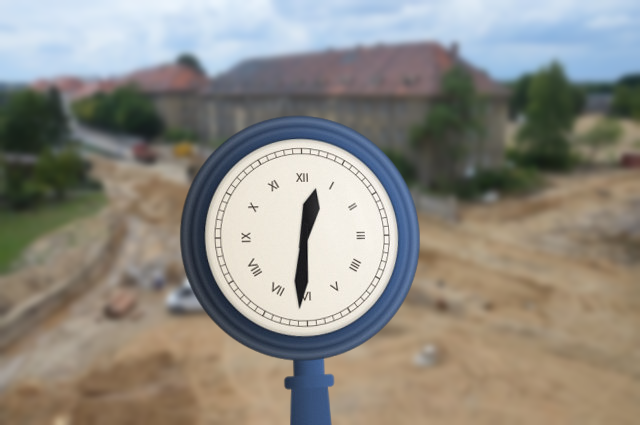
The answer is 12h31
